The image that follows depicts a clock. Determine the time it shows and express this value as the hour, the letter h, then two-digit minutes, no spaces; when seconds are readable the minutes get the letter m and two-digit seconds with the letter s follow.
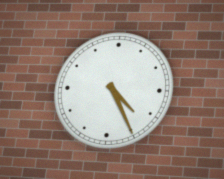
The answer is 4h25
